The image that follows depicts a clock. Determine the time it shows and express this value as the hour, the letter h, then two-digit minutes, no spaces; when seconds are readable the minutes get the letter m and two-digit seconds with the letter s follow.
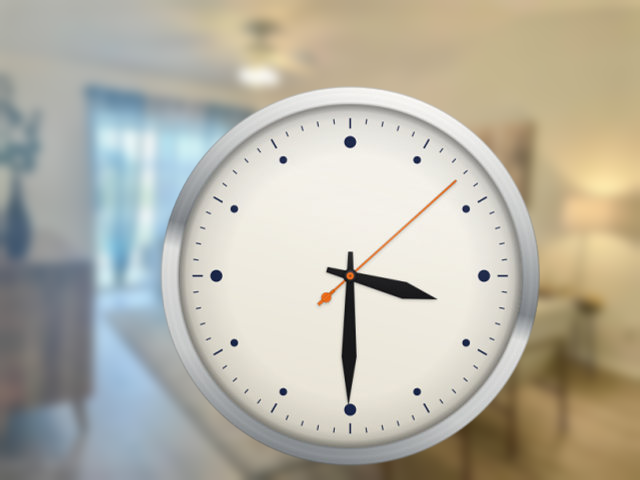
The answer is 3h30m08s
